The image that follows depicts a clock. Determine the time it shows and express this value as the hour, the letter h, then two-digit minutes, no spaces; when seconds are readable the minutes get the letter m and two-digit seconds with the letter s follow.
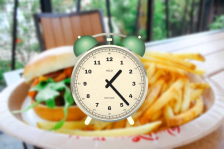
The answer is 1h23
